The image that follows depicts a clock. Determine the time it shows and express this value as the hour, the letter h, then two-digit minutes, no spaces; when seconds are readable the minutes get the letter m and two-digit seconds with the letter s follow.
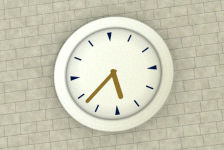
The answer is 5h38
